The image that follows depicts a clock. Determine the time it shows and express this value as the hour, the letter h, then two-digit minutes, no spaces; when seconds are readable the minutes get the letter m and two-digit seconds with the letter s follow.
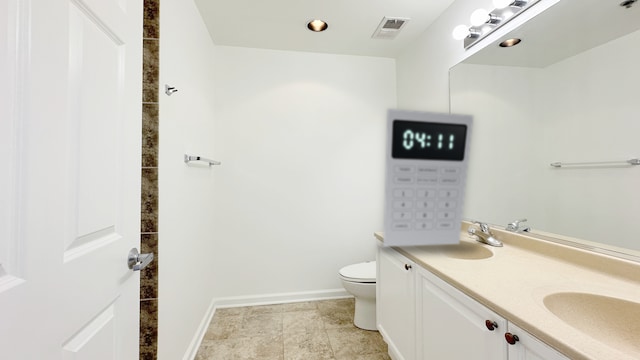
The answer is 4h11
